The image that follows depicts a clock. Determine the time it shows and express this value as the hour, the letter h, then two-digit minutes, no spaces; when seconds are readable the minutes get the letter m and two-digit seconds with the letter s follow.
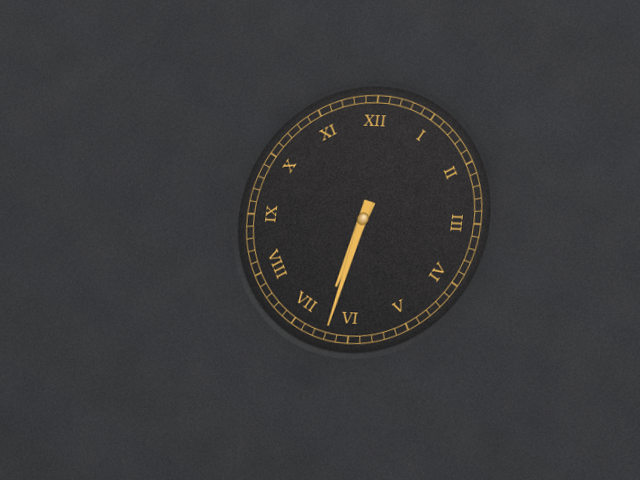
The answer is 6h32
